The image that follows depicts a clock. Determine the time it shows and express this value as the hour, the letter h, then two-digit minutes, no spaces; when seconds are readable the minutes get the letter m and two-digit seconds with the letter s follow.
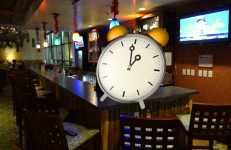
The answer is 12h59
